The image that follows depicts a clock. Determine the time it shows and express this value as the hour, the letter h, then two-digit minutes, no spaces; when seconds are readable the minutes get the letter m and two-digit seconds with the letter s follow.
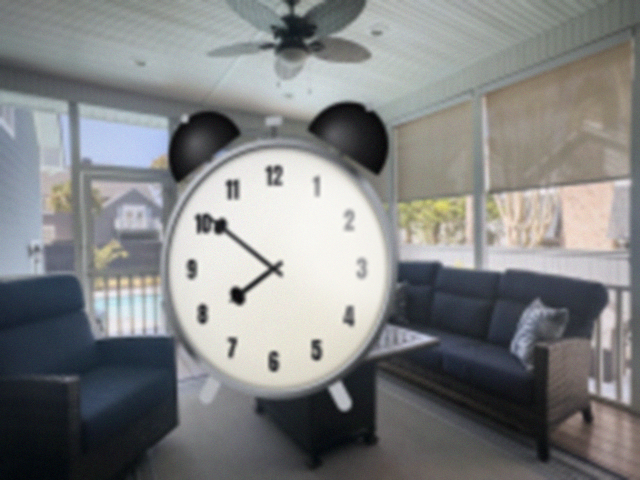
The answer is 7h51
